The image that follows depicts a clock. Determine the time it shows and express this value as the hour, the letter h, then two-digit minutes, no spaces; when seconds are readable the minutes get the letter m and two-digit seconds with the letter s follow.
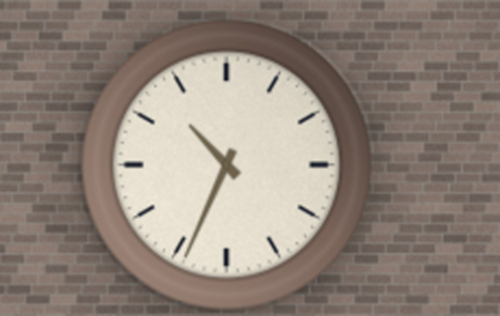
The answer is 10h34
